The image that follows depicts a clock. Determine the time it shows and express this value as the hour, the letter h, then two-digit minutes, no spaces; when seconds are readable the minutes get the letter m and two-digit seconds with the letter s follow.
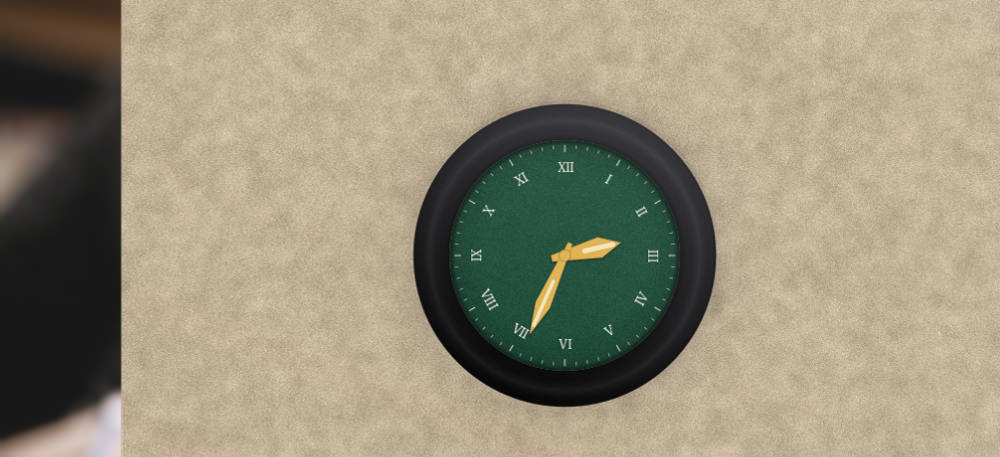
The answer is 2h34
